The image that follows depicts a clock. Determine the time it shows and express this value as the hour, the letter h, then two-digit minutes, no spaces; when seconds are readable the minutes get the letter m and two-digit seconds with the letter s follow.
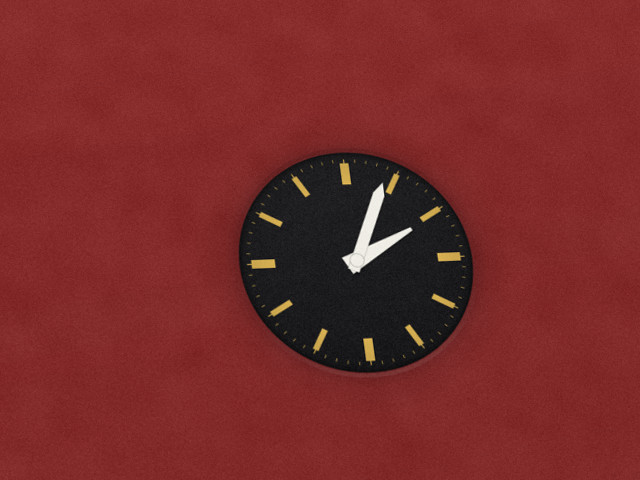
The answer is 2h04
